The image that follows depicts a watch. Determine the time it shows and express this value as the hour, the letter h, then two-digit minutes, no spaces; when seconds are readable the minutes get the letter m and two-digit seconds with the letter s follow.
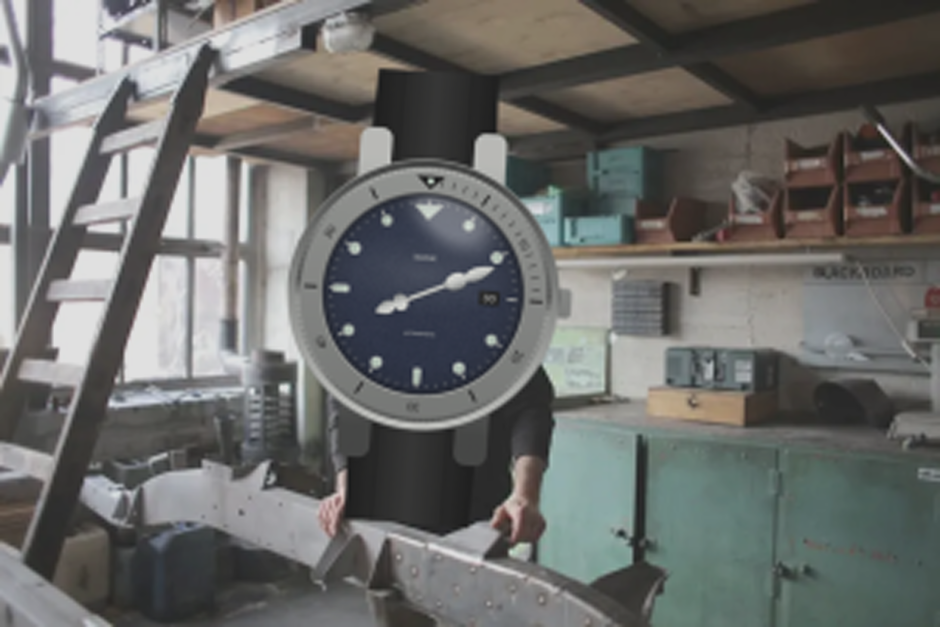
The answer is 8h11
